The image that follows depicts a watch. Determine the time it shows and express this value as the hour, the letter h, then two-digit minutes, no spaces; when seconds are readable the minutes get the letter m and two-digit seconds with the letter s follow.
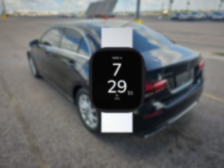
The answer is 7h29
